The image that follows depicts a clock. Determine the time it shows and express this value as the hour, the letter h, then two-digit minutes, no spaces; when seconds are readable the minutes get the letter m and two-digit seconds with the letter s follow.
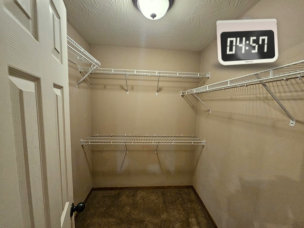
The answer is 4h57
